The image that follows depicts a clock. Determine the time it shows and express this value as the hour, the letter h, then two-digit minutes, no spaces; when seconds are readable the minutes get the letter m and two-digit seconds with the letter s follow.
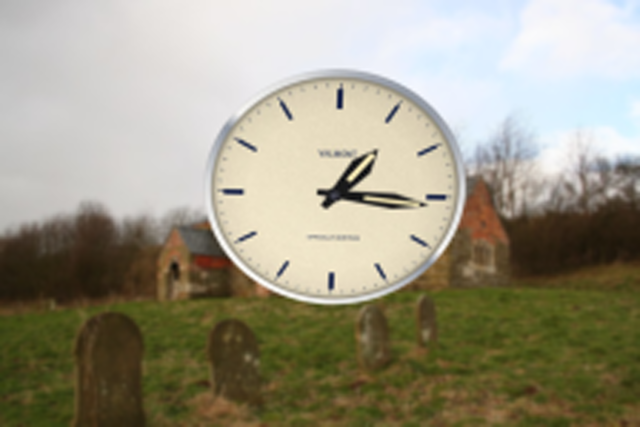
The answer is 1h16
